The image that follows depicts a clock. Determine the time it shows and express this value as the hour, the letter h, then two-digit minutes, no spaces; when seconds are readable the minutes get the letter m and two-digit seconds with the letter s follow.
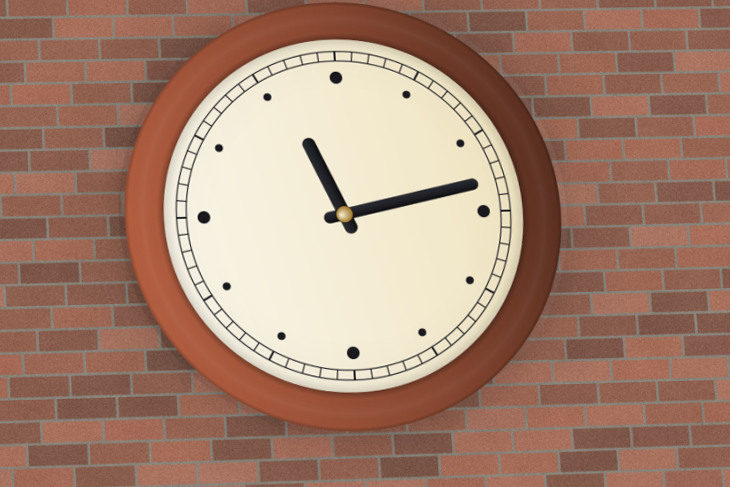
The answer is 11h13
